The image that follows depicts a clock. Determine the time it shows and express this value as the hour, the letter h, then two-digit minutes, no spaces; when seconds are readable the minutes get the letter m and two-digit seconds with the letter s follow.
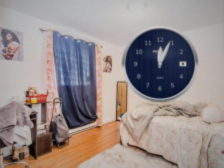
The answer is 12h04
